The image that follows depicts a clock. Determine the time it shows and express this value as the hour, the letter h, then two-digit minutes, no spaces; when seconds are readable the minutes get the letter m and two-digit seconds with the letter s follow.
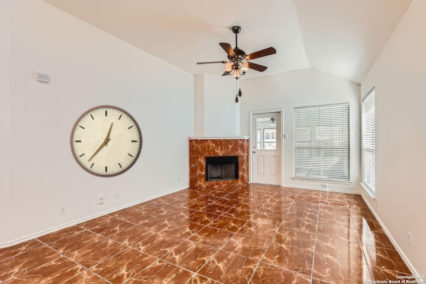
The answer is 12h37
